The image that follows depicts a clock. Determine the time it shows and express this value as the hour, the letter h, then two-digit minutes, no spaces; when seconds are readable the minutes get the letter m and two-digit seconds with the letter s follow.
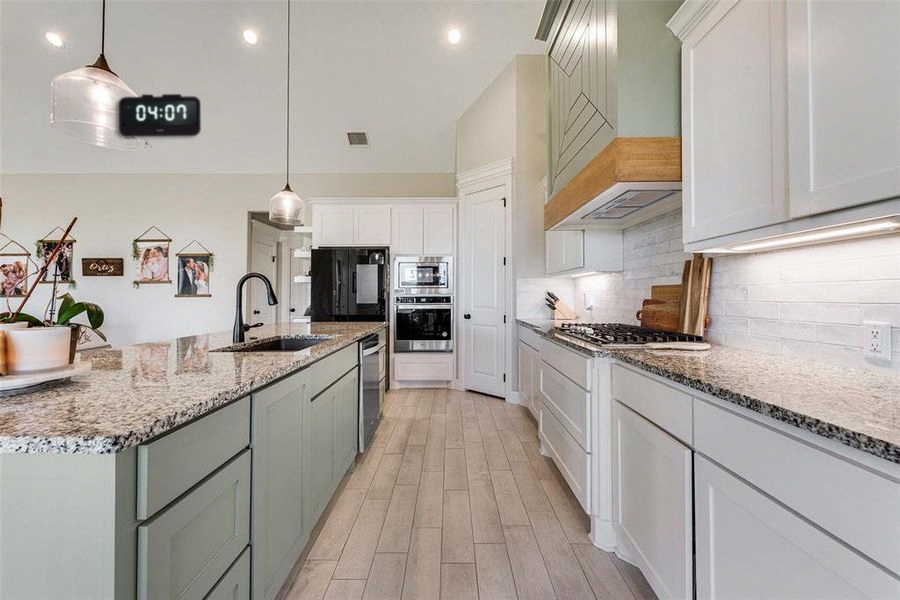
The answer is 4h07
